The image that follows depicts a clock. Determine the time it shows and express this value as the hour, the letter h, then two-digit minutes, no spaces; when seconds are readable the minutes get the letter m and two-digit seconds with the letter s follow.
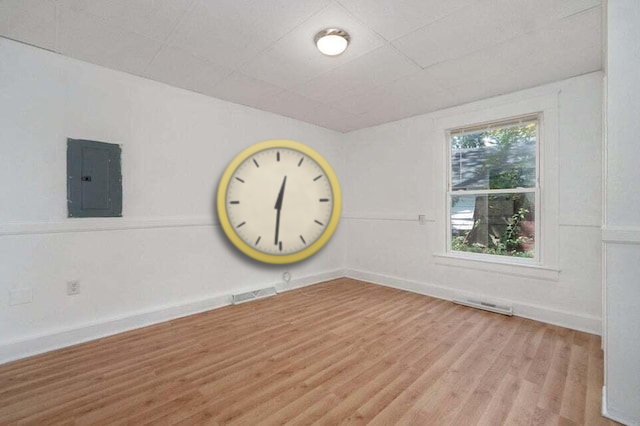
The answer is 12h31
